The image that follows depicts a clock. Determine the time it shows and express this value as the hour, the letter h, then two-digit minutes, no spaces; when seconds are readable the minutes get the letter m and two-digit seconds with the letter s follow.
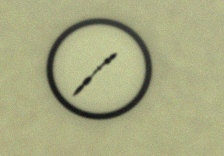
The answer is 1h37
